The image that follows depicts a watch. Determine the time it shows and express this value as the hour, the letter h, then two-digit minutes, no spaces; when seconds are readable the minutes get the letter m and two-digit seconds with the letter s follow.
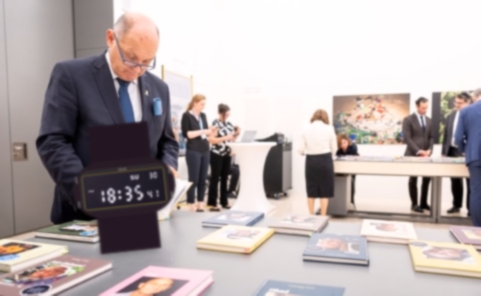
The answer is 18h35
